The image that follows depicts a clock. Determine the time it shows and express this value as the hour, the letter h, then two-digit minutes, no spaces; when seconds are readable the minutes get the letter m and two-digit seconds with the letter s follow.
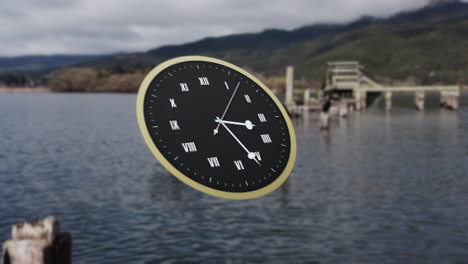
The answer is 3h26m07s
